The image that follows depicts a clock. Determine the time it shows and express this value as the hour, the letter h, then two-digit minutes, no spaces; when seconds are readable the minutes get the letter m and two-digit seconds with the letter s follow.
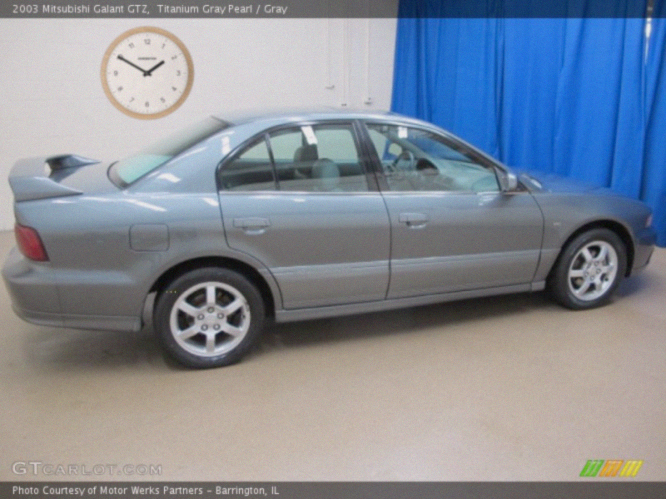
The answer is 1h50
